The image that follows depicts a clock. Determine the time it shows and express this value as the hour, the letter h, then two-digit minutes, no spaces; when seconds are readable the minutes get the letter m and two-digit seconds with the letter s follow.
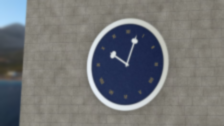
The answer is 10h03
